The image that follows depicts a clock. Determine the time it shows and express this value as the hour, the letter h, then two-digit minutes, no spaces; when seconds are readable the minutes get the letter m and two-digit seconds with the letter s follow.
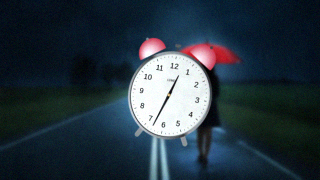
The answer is 12h33
